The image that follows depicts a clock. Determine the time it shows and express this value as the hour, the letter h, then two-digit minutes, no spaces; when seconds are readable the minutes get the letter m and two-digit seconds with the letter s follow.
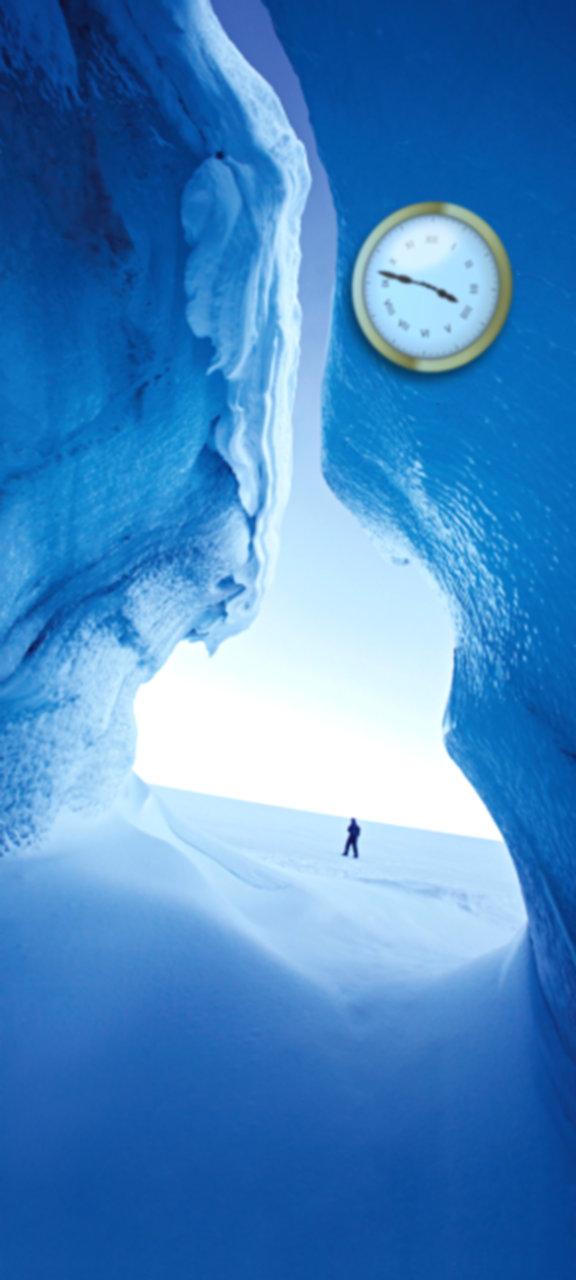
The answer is 3h47
